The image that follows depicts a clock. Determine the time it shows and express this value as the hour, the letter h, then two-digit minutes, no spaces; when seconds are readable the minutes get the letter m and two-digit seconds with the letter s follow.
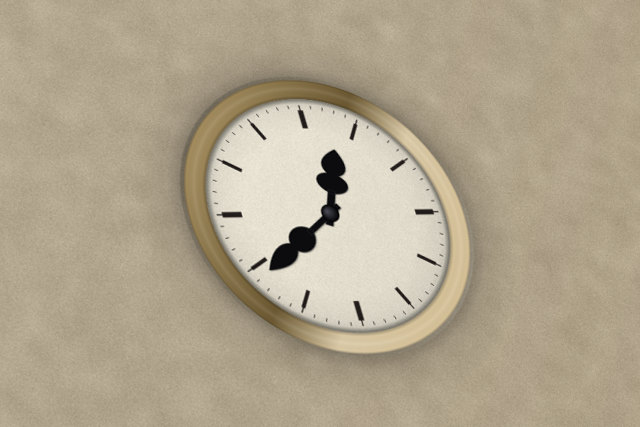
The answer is 12h39
